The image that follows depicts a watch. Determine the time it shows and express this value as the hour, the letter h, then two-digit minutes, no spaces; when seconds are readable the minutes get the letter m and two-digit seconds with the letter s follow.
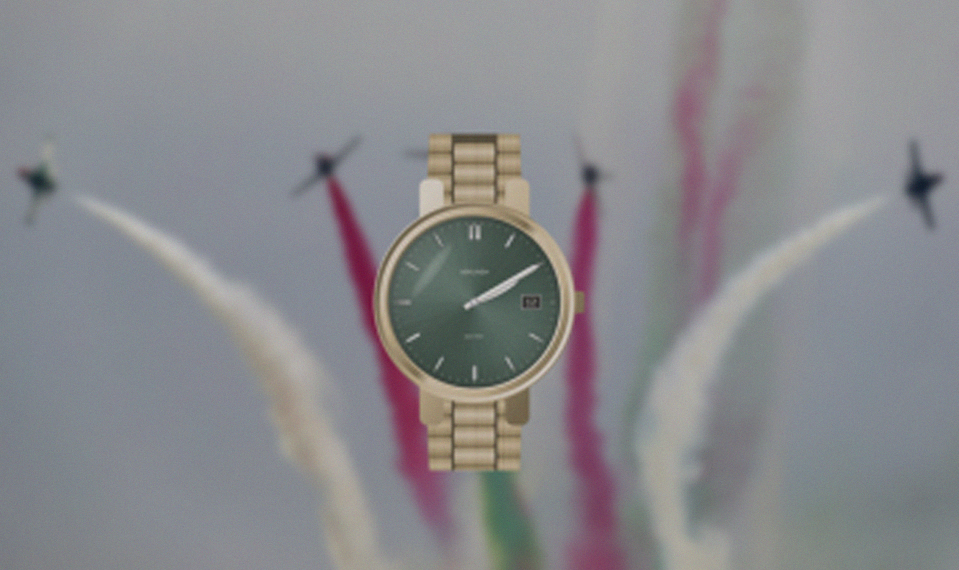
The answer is 2h10
